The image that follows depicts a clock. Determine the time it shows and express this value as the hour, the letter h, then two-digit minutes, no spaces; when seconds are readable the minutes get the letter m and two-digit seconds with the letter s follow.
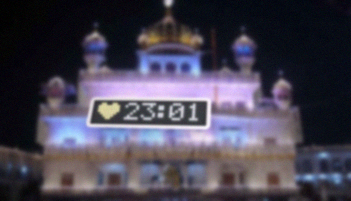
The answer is 23h01
